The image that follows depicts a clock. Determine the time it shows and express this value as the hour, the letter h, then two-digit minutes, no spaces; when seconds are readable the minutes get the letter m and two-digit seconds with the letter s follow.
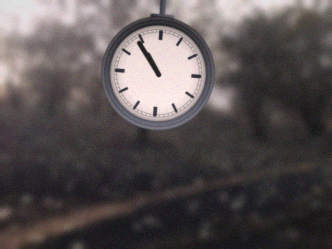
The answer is 10h54
